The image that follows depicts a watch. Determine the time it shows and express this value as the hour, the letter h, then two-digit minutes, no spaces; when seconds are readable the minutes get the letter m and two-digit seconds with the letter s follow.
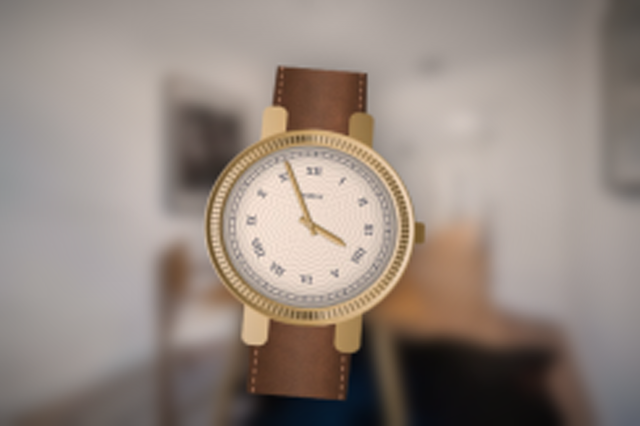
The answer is 3h56
